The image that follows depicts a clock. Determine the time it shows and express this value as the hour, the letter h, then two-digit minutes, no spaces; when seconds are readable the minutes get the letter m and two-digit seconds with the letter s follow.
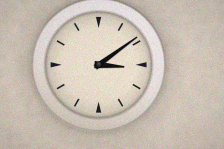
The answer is 3h09
